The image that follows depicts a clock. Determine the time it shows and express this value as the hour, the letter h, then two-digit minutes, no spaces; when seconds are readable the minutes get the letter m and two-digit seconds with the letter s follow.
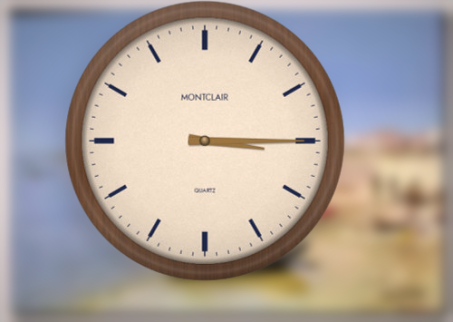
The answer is 3h15
